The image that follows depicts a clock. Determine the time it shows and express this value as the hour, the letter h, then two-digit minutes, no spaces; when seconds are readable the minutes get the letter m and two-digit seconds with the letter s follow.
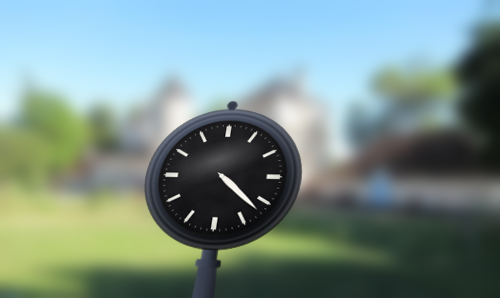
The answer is 4h22
